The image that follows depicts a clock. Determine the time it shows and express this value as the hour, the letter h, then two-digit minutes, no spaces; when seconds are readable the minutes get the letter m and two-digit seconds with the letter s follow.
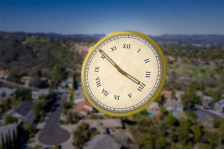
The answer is 3h51
